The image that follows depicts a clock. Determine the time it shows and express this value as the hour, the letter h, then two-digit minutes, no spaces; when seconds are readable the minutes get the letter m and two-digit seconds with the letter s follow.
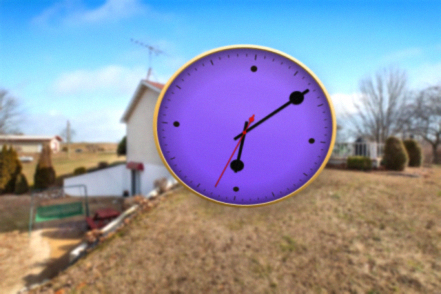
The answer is 6h07m33s
